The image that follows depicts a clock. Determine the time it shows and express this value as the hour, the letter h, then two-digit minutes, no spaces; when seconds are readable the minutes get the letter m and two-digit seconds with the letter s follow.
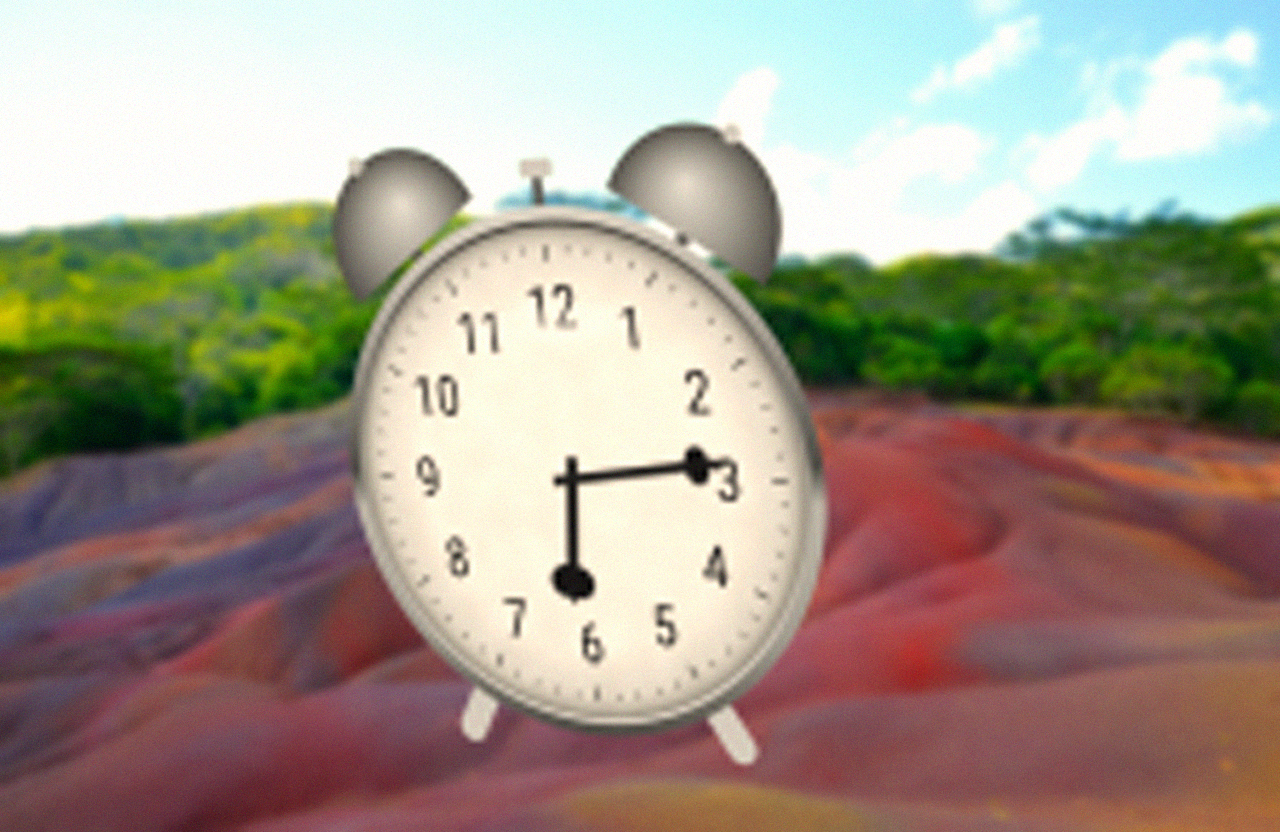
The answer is 6h14
